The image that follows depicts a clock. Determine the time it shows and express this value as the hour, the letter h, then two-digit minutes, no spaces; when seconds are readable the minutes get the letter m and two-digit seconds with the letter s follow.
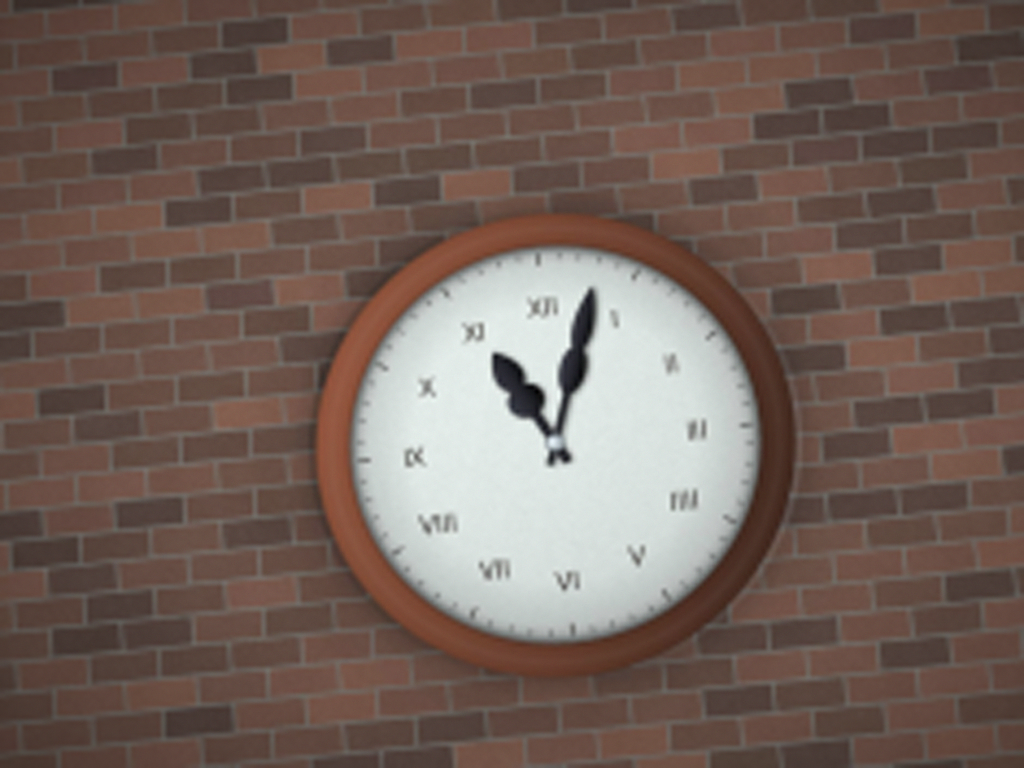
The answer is 11h03
